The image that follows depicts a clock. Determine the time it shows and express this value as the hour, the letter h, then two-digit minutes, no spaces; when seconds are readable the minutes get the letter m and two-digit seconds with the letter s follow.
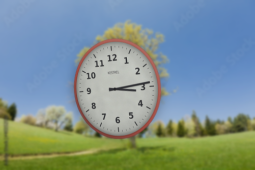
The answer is 3h14
